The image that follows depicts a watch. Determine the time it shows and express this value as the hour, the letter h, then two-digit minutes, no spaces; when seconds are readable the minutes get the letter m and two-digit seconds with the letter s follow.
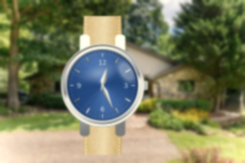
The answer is 12h26
